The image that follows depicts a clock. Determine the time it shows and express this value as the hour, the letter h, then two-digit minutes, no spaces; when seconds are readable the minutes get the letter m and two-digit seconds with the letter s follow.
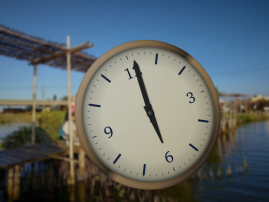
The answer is 6h01
